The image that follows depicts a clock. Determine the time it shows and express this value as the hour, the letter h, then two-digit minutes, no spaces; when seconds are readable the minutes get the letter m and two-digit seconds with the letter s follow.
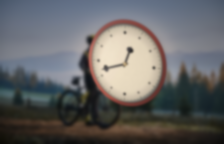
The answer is 12h42
